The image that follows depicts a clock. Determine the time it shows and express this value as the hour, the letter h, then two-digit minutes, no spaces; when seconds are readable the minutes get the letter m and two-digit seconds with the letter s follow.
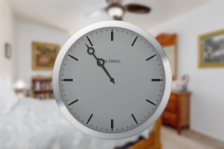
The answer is 10h54
